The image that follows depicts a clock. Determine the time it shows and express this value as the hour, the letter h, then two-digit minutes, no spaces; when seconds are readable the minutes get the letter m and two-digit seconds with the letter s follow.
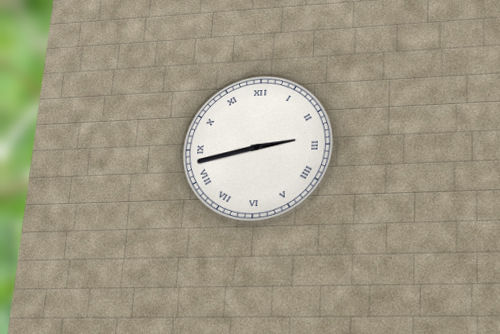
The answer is 2h43
